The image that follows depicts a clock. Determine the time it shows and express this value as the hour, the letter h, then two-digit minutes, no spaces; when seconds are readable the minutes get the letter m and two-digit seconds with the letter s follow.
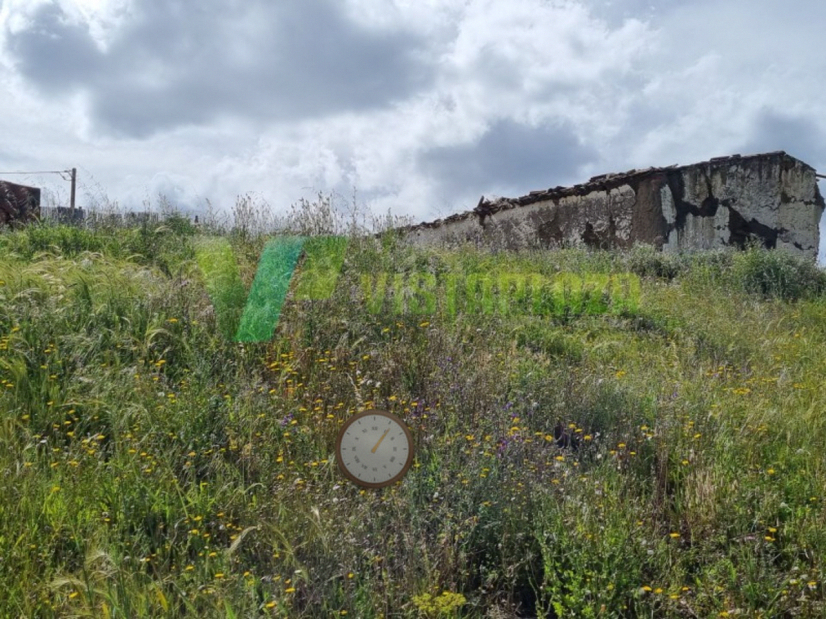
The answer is 1h06
